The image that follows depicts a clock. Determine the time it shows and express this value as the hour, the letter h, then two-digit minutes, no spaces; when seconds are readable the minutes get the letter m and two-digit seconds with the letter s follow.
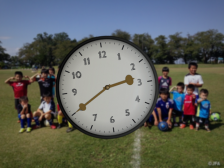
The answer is 2h40
